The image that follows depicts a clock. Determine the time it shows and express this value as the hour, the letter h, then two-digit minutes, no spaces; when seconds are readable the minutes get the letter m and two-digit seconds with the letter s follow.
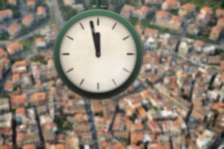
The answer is 11h58
